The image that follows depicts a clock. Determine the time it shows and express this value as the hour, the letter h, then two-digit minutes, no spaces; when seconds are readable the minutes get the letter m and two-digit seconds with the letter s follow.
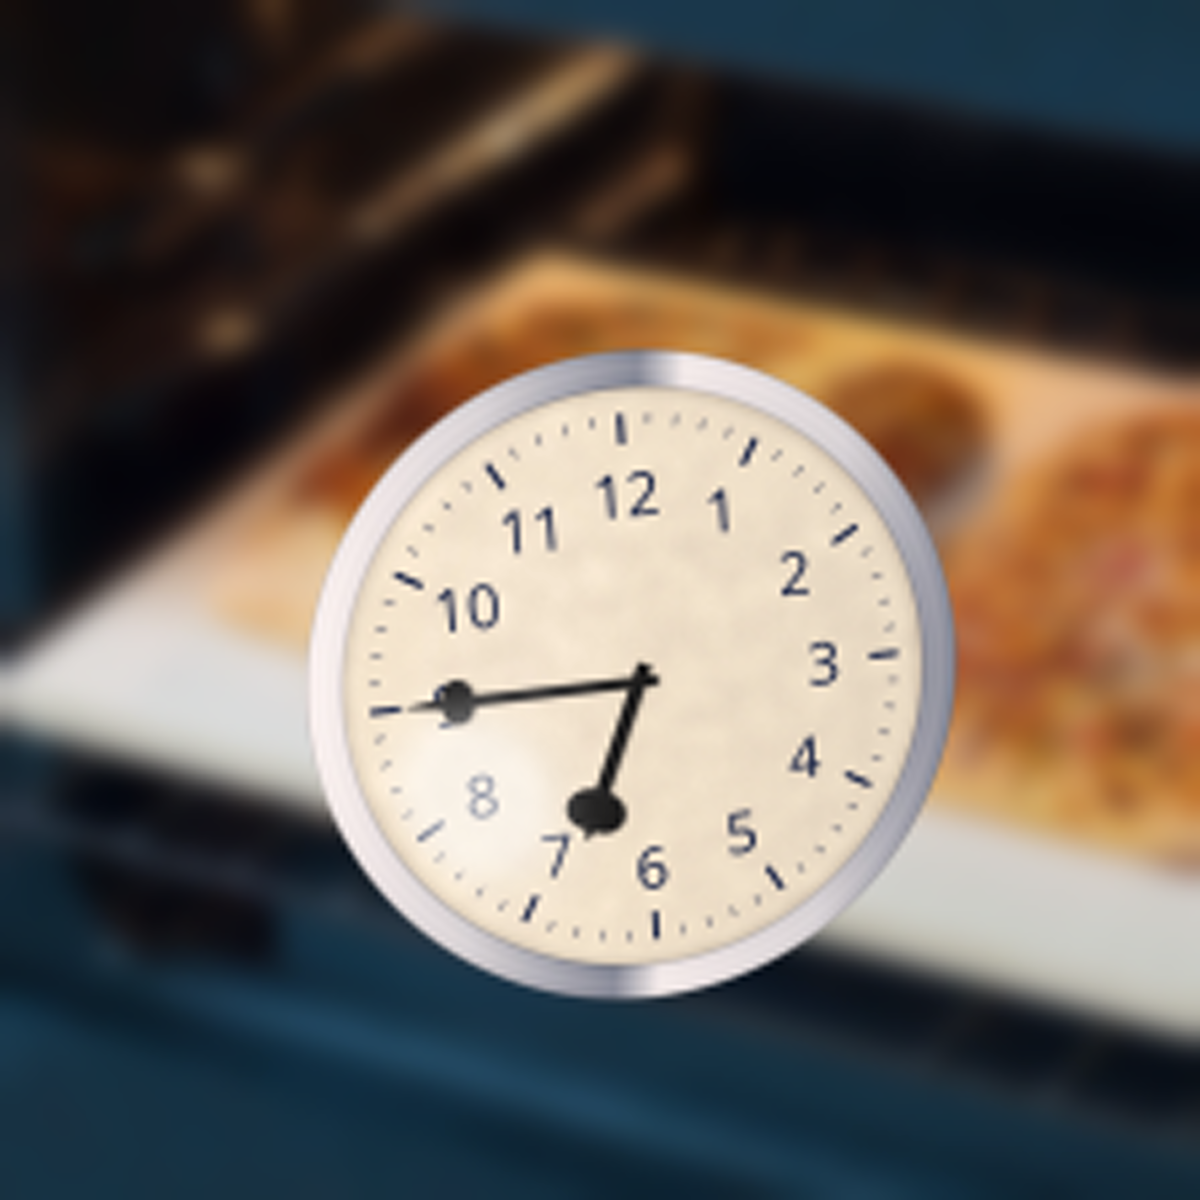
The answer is 6h45
